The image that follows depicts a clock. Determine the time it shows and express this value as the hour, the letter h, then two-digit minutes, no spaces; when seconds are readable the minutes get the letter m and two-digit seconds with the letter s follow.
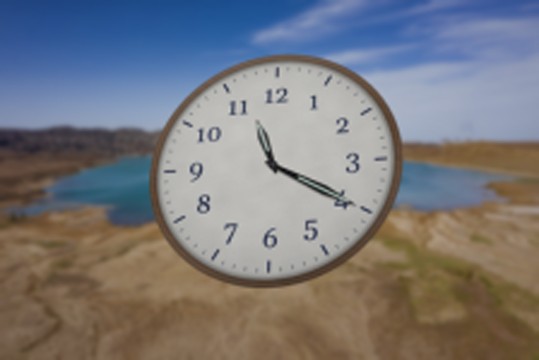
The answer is 11h20
